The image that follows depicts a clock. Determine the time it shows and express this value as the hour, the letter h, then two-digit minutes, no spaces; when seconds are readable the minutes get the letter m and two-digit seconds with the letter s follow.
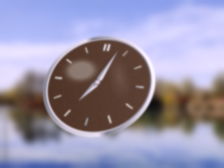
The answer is 7h03
